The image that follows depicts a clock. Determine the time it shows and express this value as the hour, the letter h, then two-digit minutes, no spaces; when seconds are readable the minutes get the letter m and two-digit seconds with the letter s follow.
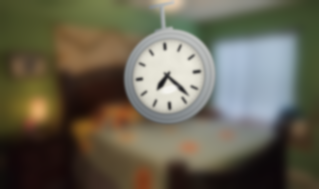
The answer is 7h23
